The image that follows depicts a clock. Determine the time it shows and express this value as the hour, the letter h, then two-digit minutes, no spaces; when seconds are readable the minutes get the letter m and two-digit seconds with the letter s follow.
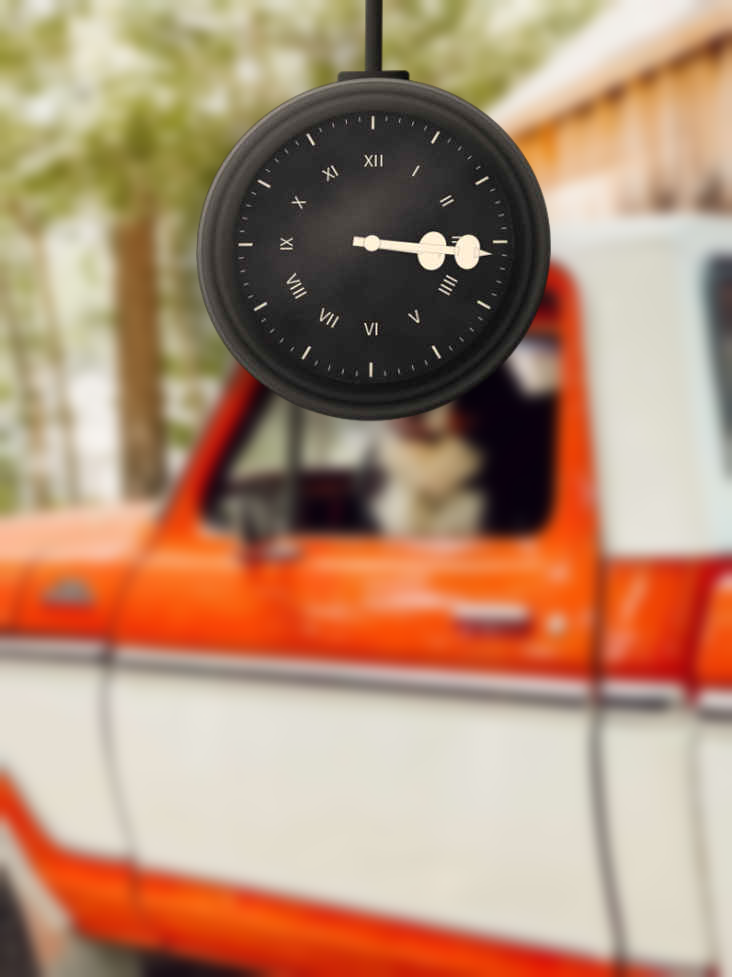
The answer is 3h16
